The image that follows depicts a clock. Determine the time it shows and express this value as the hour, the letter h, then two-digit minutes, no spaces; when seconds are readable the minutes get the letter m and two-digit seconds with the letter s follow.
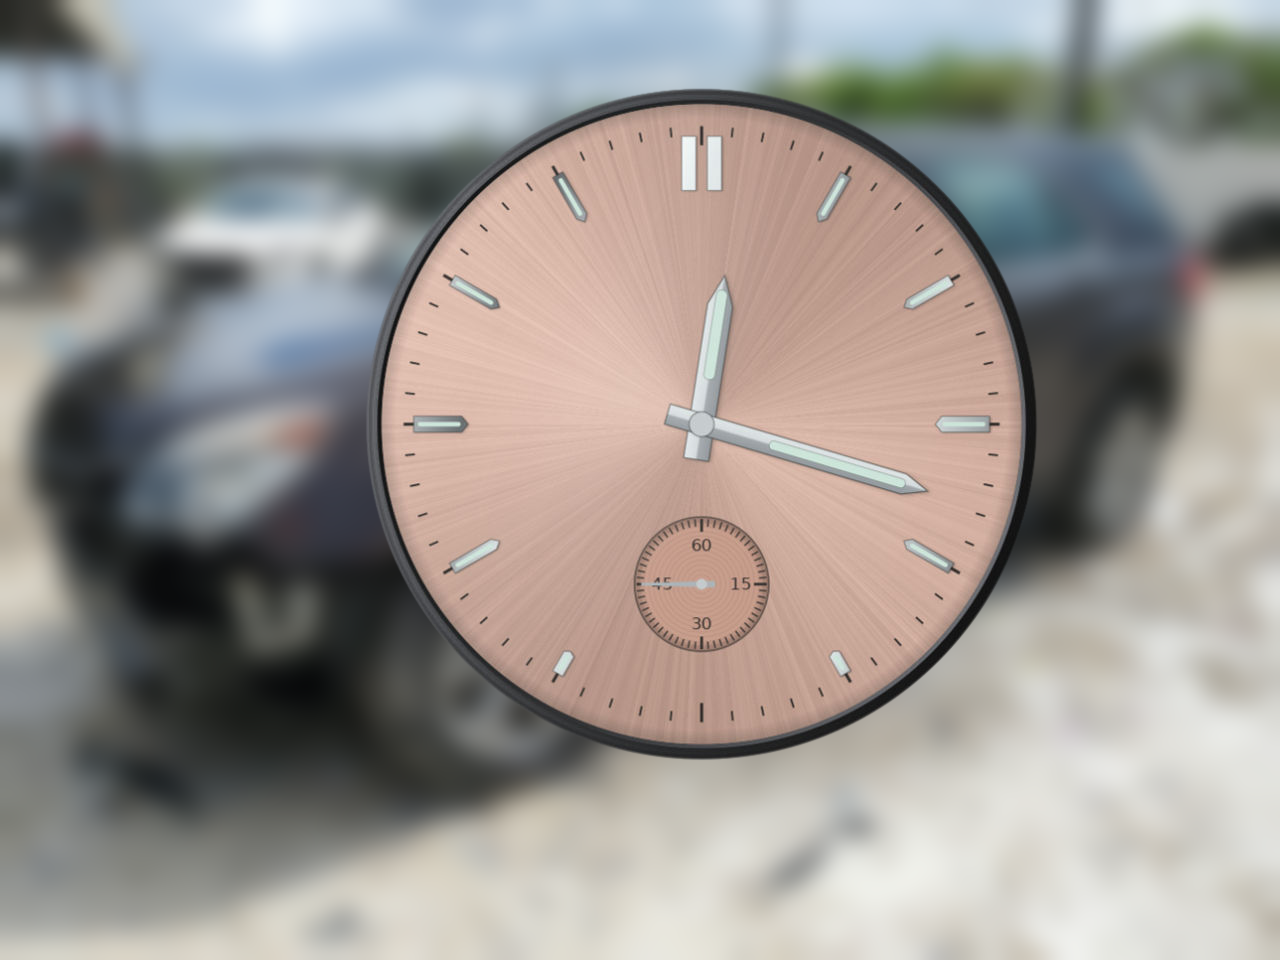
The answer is 12h17m45s
